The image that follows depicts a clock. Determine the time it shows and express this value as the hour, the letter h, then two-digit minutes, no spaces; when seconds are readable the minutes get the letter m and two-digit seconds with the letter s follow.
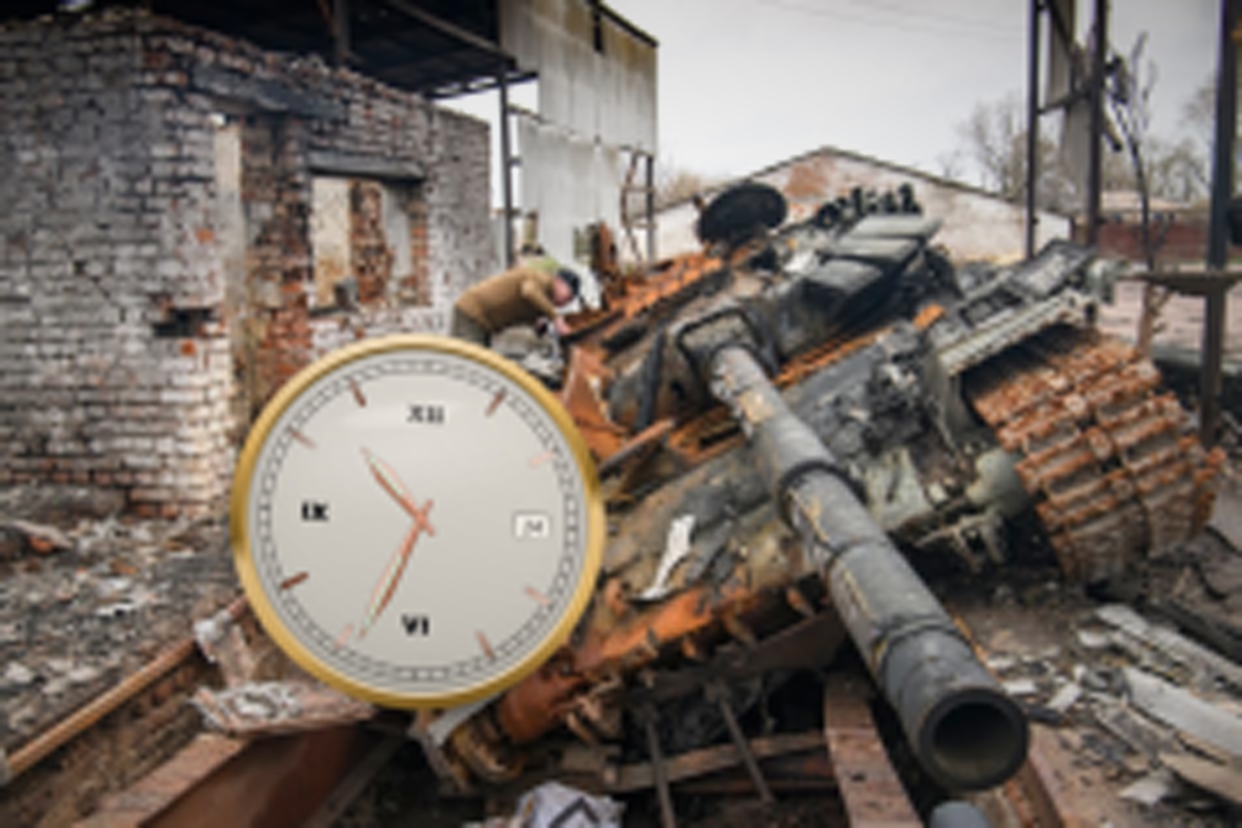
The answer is 10h34
